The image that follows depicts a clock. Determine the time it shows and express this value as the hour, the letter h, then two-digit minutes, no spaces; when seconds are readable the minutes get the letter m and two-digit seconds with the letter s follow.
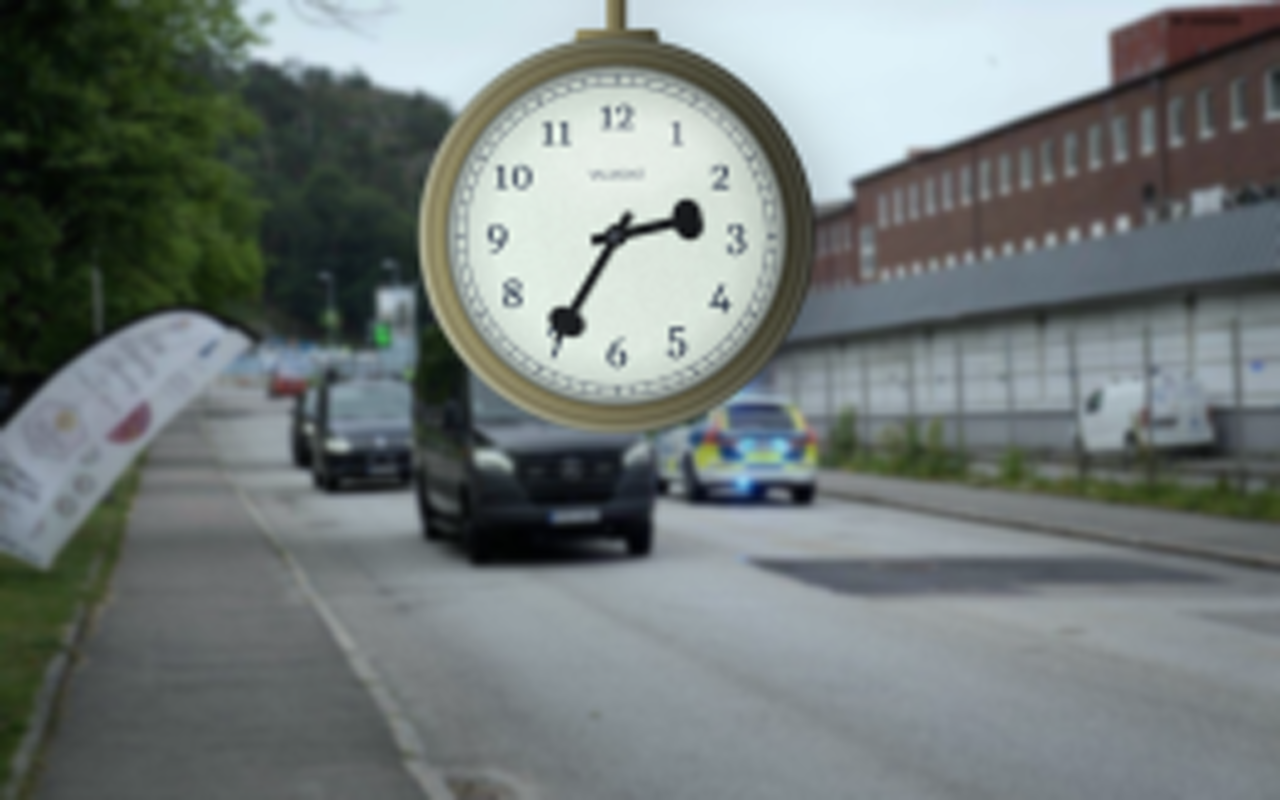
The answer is 2h35
